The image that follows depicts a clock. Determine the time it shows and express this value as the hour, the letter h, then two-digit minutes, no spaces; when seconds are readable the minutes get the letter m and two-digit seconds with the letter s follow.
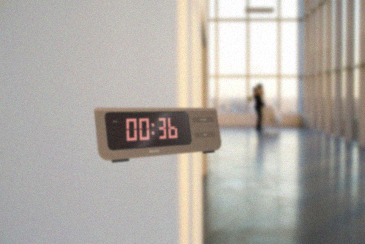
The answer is 0h36
